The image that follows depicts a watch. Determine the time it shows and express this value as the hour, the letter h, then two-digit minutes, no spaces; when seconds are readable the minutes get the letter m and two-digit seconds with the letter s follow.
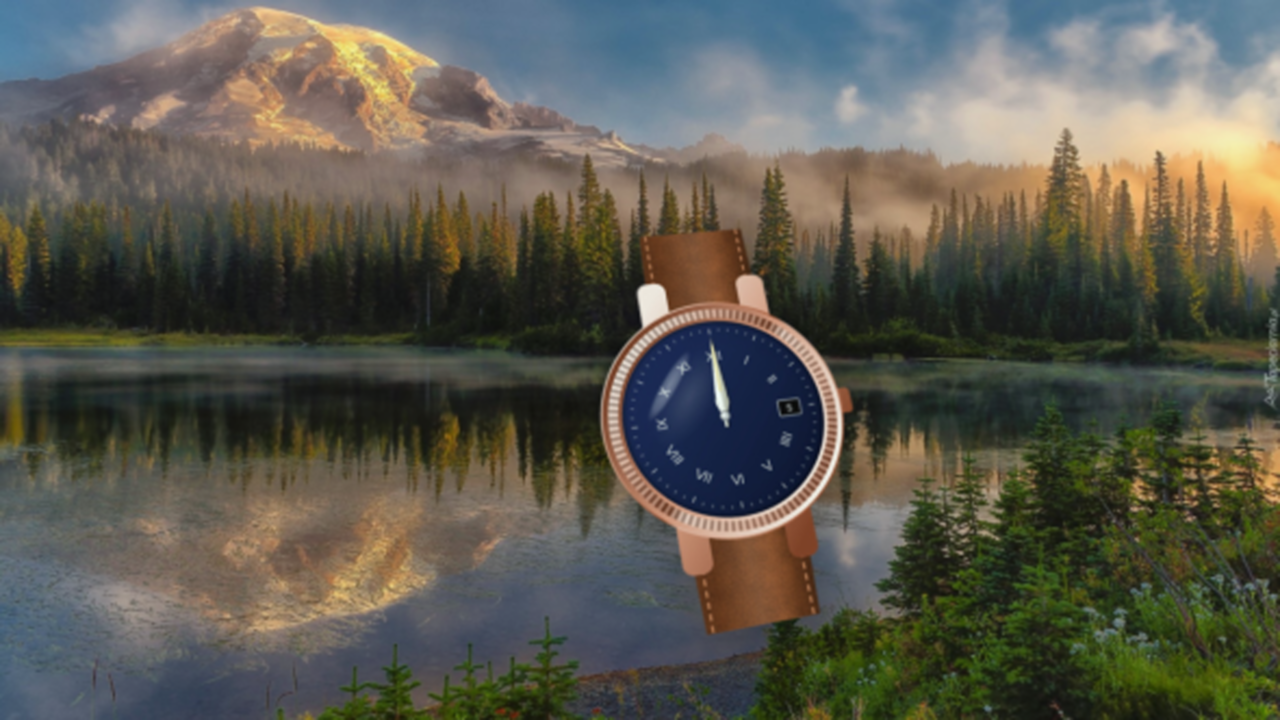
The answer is 12h00
